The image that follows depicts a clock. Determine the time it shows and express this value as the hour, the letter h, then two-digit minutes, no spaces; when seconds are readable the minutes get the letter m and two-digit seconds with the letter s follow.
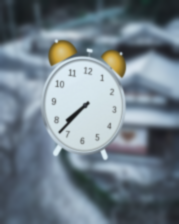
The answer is 7h37
